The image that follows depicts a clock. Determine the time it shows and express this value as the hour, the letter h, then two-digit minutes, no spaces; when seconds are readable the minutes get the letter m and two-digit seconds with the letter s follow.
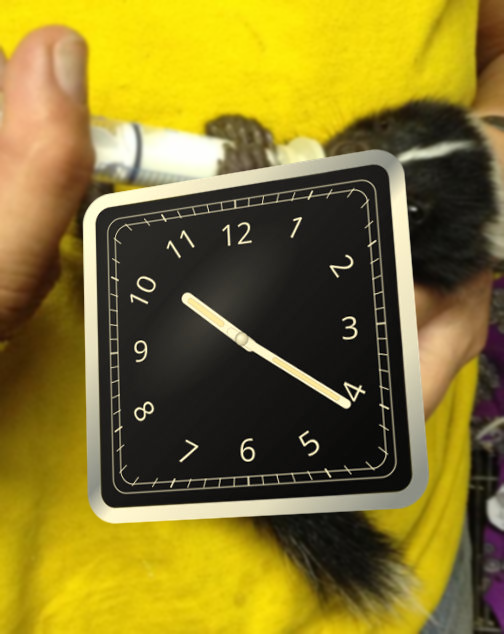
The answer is 10h21
